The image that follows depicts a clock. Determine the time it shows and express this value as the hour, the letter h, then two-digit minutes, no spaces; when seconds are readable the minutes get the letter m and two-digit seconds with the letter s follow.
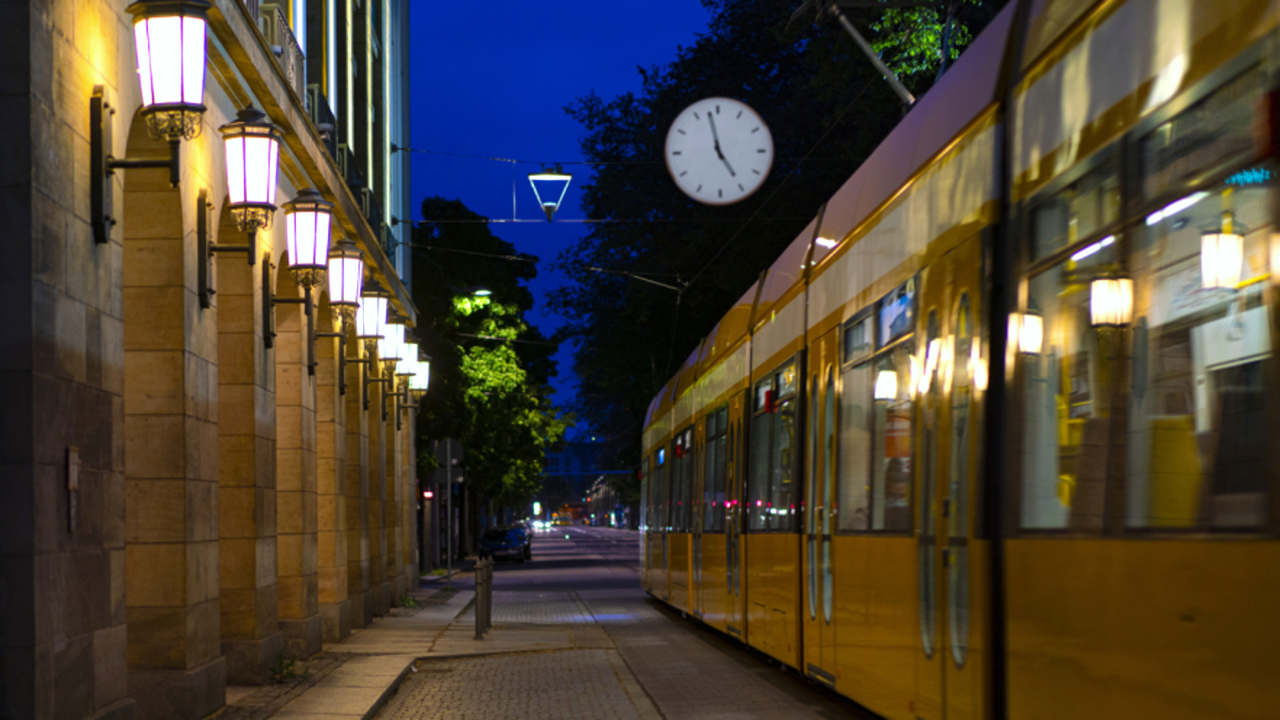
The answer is 4h58
